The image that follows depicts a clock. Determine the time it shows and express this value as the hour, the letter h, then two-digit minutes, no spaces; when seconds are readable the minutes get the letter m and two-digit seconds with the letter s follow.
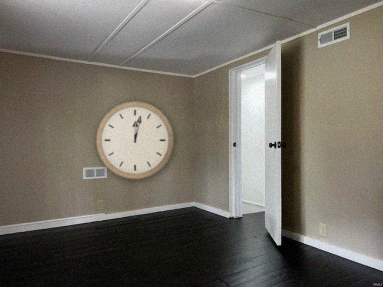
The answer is 12h02
